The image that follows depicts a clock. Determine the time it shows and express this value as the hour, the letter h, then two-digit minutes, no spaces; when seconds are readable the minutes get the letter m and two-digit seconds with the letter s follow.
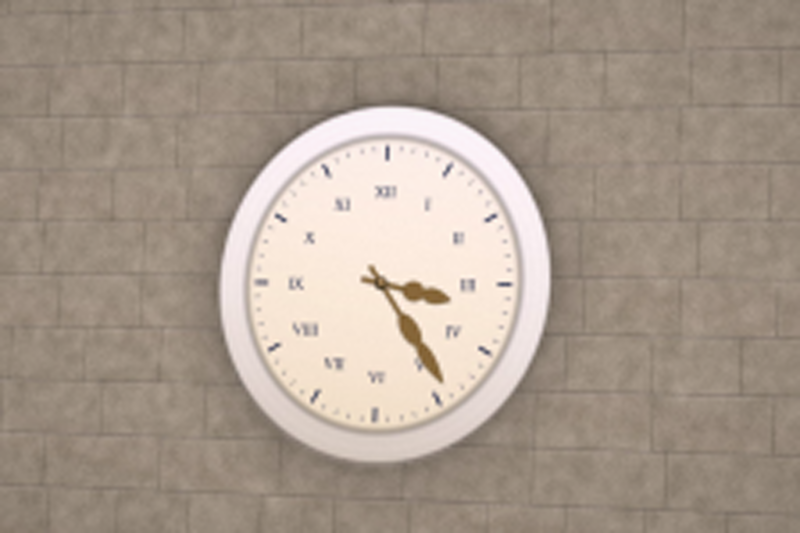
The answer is 3h24
